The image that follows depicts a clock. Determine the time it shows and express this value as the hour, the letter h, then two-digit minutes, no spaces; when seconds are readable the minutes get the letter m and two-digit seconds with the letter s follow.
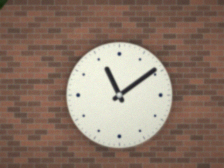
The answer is 11h09
